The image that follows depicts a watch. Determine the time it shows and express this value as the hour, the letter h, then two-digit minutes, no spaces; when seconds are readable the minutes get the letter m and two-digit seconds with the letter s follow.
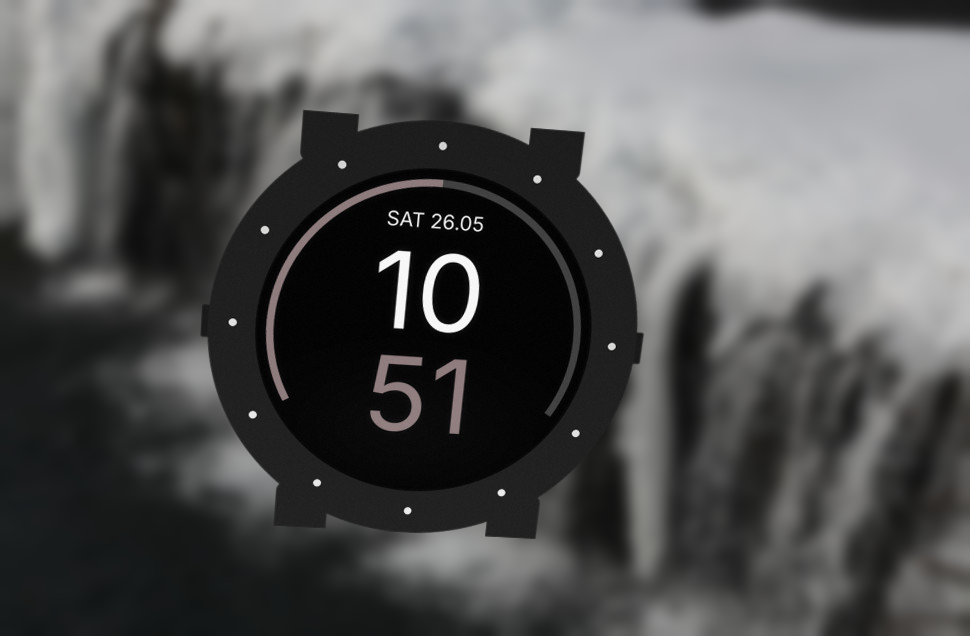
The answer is 10h51
